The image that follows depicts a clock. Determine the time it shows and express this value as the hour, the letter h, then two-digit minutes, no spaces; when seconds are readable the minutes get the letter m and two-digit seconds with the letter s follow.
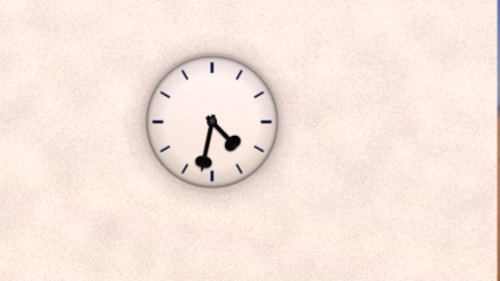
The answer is 4h32
